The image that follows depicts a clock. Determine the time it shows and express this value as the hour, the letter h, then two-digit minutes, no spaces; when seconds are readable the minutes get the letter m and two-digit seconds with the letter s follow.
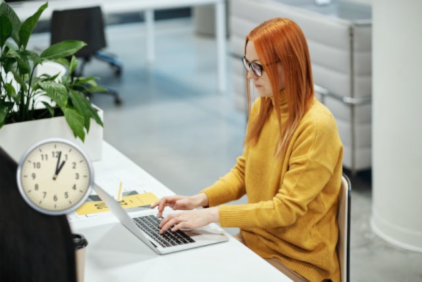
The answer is 1h02
